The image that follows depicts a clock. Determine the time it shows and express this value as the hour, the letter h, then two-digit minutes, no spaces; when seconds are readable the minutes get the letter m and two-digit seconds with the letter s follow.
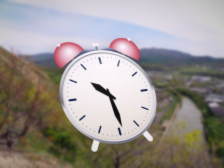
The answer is 10h29
